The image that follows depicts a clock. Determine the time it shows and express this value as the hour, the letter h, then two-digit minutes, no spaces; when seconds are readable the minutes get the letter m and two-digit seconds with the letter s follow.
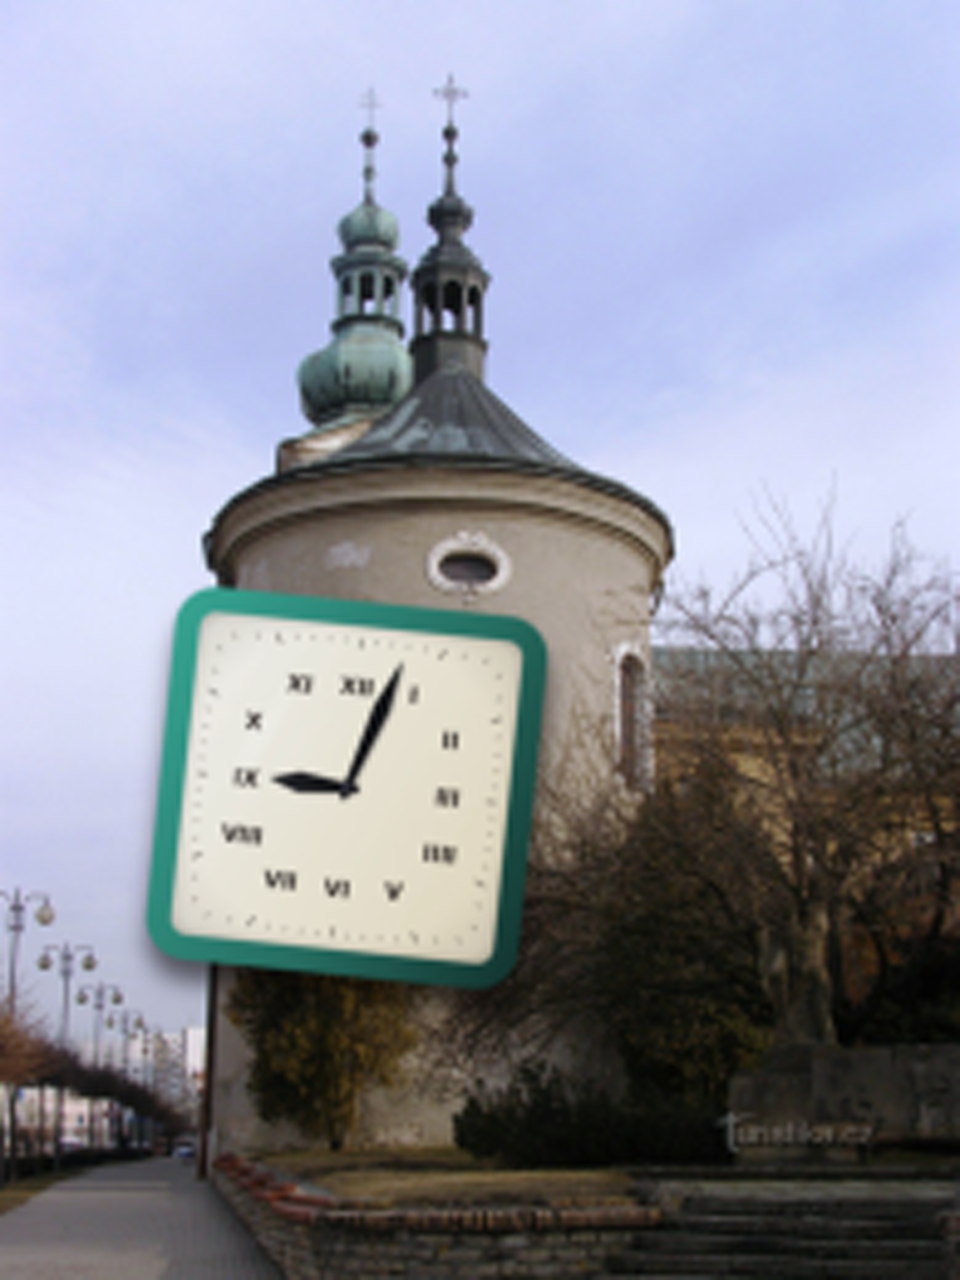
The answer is 9h03
